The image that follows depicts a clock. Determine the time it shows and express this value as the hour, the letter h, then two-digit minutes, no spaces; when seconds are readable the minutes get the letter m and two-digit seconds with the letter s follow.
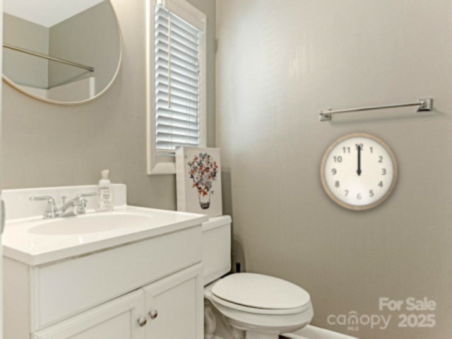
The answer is 12h00
